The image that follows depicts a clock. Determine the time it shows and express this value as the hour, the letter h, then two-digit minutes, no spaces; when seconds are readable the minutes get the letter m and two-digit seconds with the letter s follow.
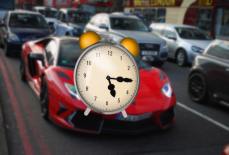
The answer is 5h15
